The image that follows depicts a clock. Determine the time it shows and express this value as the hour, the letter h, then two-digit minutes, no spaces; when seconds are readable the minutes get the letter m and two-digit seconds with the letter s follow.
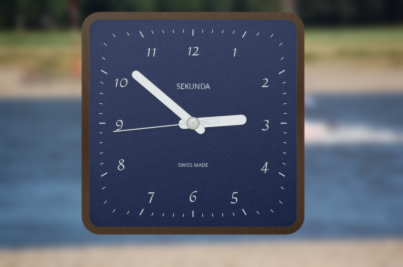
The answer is 2h51m44s
